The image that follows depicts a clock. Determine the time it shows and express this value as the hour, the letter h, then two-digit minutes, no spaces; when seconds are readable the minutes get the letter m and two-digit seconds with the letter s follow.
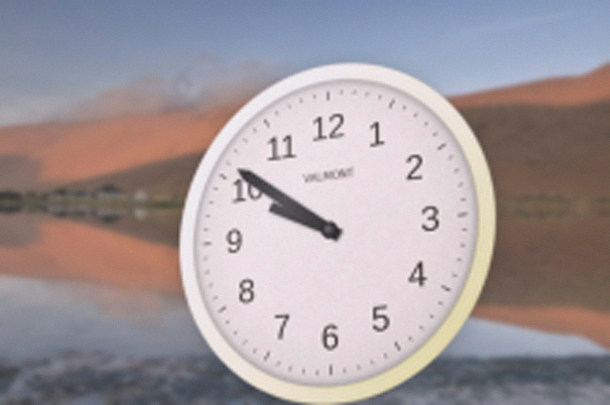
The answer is 9h51
